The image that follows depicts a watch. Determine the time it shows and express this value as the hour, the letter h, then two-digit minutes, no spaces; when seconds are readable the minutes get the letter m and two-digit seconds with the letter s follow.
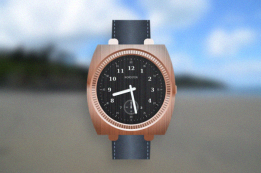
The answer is 8h28
